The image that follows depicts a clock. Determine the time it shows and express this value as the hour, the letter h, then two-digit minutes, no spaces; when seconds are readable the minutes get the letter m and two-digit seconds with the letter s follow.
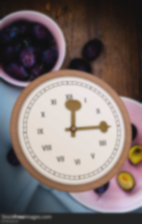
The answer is 12h15
